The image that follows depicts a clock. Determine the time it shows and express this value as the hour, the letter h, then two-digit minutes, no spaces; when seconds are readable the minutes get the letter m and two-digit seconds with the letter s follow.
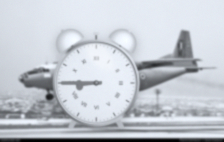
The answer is 8h45
